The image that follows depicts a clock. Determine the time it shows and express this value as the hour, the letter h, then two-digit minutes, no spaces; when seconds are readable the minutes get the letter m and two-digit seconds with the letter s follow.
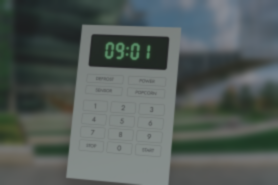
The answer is 9h01
